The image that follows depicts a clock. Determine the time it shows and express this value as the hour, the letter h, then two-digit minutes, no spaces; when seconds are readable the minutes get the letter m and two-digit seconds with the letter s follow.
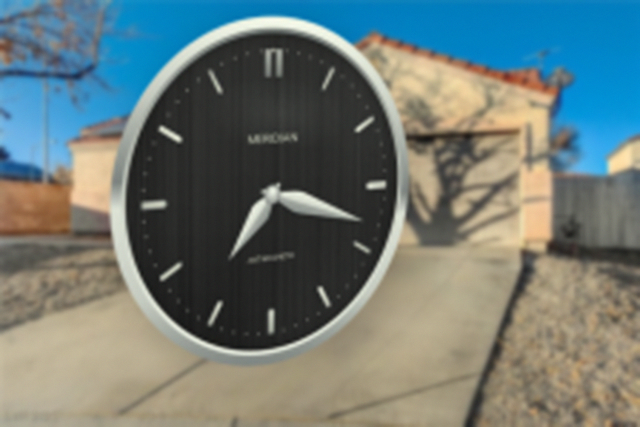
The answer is 7h18
